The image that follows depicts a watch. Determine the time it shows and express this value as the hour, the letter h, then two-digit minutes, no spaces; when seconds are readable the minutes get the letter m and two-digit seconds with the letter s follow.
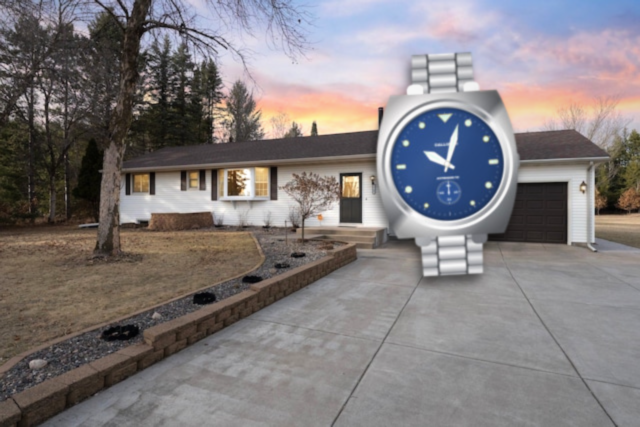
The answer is 10h03
